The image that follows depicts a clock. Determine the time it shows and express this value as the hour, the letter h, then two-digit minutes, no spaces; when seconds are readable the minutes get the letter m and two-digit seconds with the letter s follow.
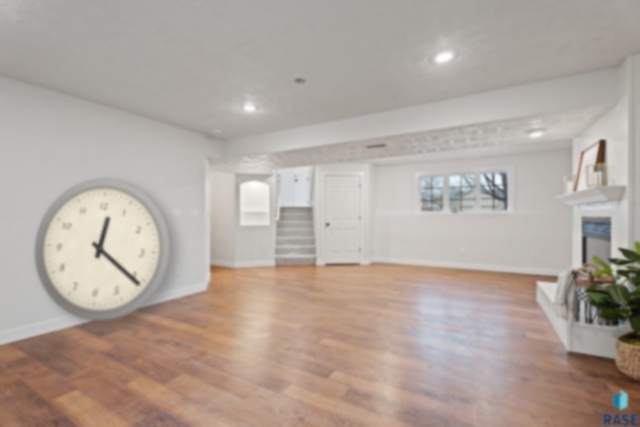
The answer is 12h21
